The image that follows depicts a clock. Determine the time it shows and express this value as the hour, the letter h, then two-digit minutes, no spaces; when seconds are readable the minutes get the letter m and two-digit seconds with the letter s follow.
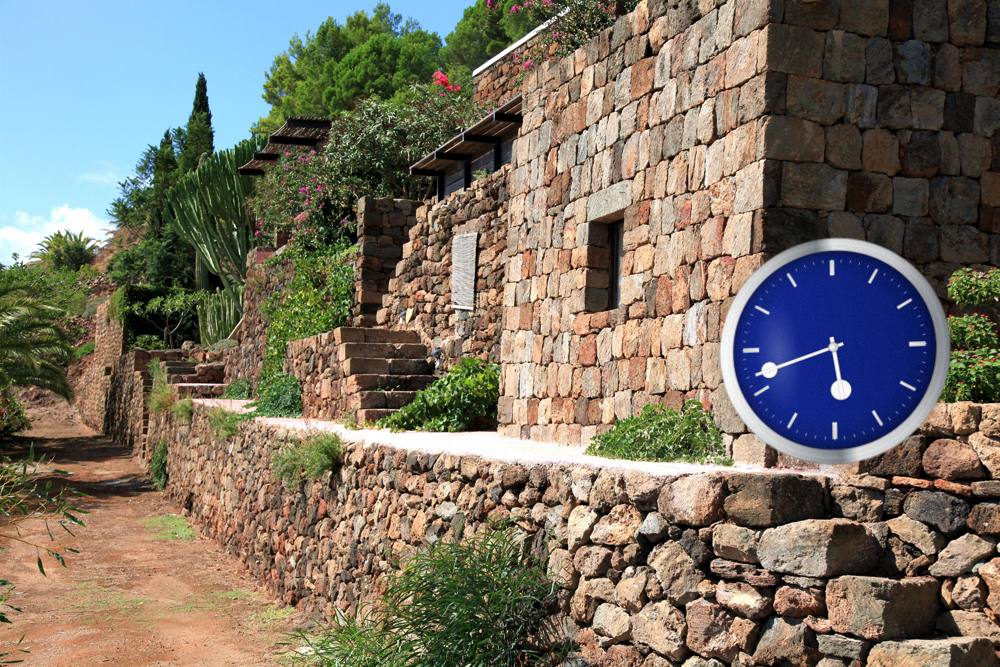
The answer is 5h42
